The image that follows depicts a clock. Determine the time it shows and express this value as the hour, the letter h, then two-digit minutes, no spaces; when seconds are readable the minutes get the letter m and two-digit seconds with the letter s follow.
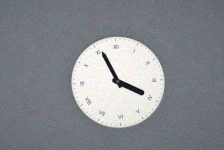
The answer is 3h56
